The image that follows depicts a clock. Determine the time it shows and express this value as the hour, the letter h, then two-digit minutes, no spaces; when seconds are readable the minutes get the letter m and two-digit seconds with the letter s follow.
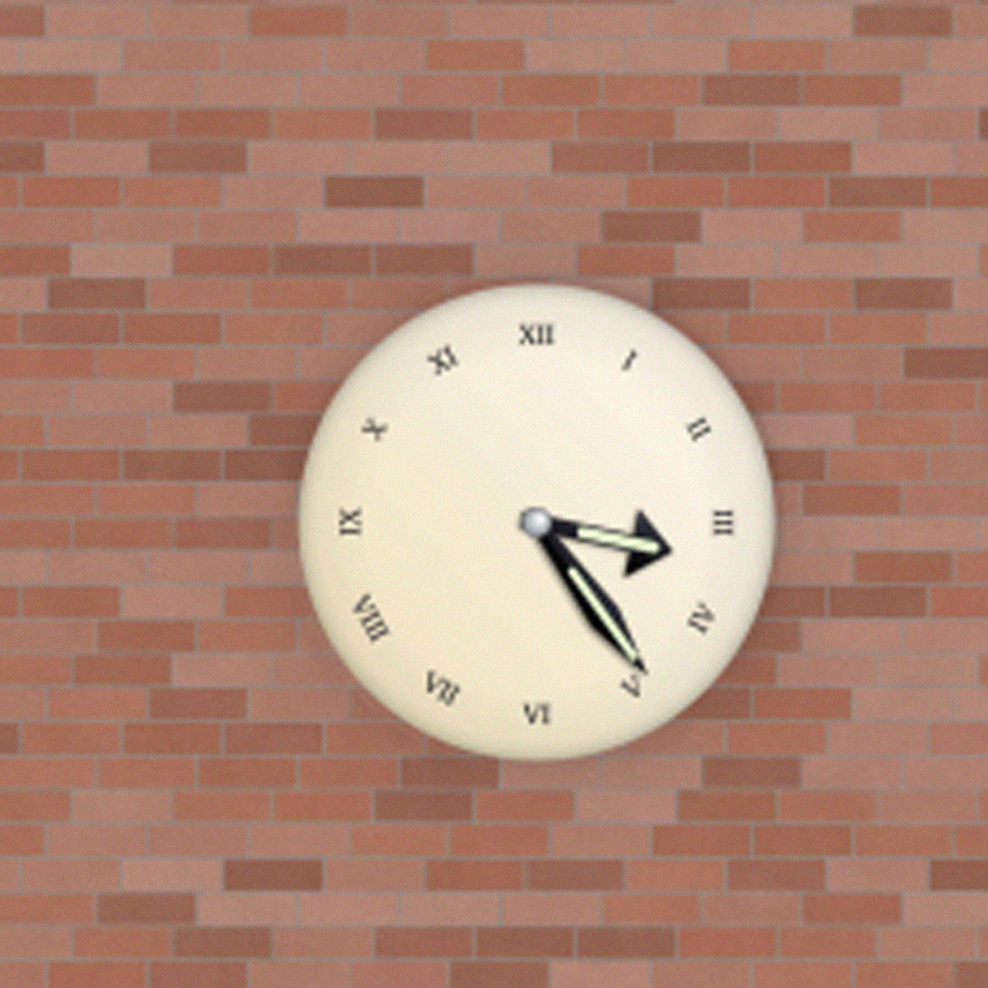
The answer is 3h24
